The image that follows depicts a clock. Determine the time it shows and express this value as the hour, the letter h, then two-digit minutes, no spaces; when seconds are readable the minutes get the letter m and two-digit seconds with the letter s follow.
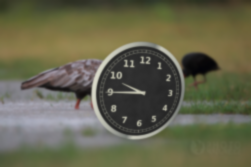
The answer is 9h45
